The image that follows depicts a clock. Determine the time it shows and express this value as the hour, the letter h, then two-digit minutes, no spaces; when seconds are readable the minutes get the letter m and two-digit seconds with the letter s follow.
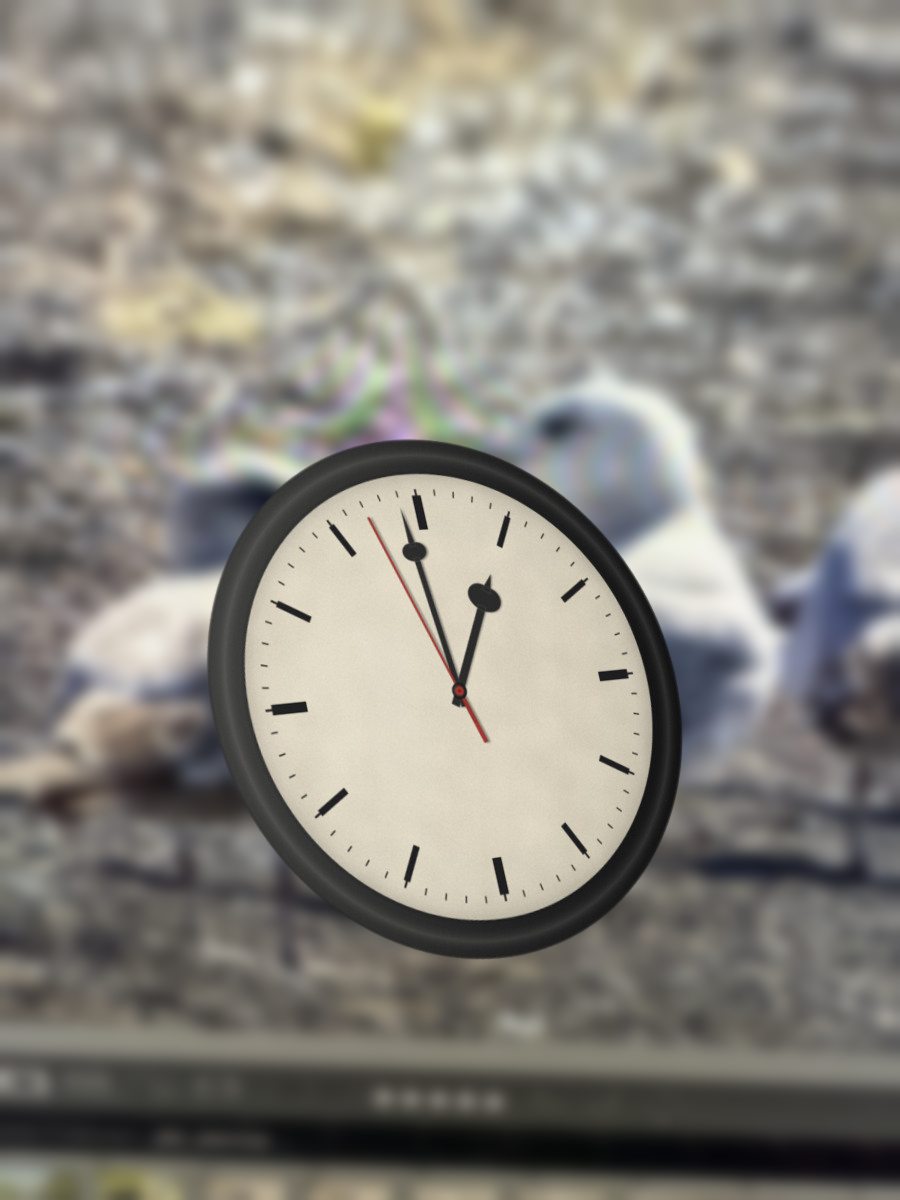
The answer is 12h58m57s
